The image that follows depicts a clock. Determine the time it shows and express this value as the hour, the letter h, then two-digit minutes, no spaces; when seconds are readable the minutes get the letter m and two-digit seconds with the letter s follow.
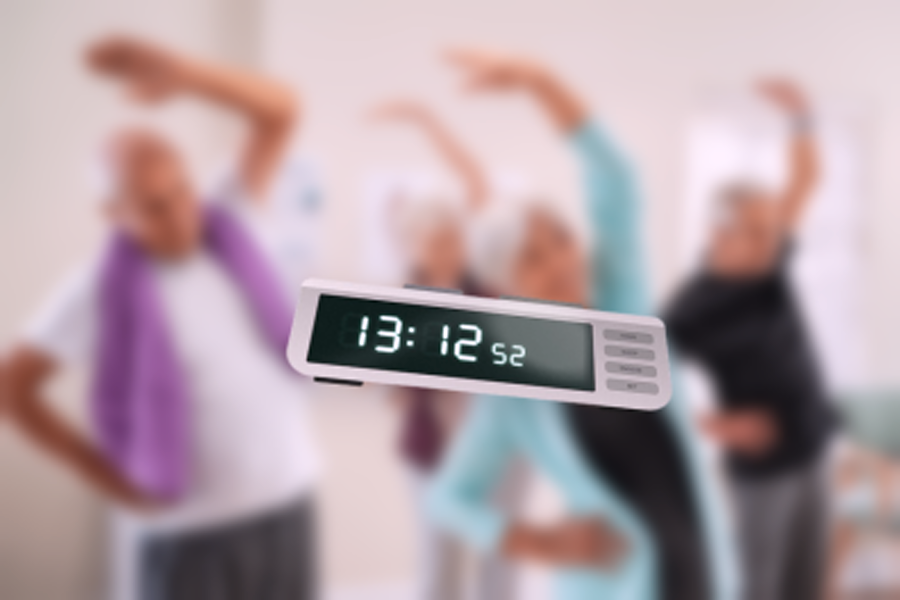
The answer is 13h12m52s
